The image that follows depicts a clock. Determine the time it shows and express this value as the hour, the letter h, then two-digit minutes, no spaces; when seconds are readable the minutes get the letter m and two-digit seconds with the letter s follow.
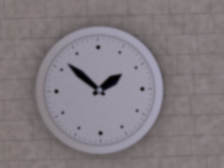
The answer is 1h52
